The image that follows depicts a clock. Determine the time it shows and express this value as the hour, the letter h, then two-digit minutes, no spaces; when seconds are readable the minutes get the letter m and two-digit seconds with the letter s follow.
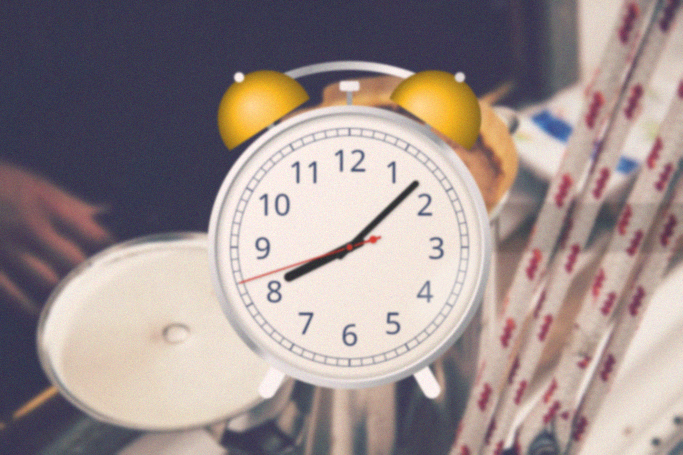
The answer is 8h07m42s
